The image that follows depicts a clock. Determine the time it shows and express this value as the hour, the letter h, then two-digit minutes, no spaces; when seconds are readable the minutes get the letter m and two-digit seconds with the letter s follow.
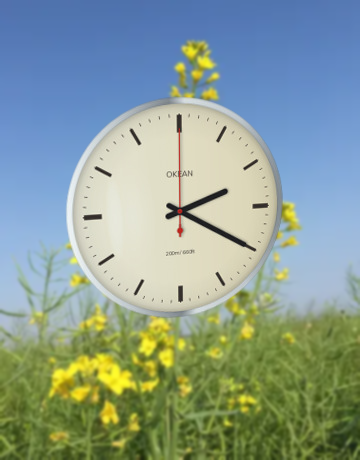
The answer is 2h20m00s
